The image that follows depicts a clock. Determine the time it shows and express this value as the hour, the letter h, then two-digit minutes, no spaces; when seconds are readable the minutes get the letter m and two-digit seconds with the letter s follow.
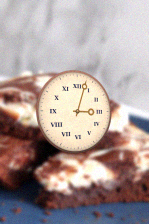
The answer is 3h03
